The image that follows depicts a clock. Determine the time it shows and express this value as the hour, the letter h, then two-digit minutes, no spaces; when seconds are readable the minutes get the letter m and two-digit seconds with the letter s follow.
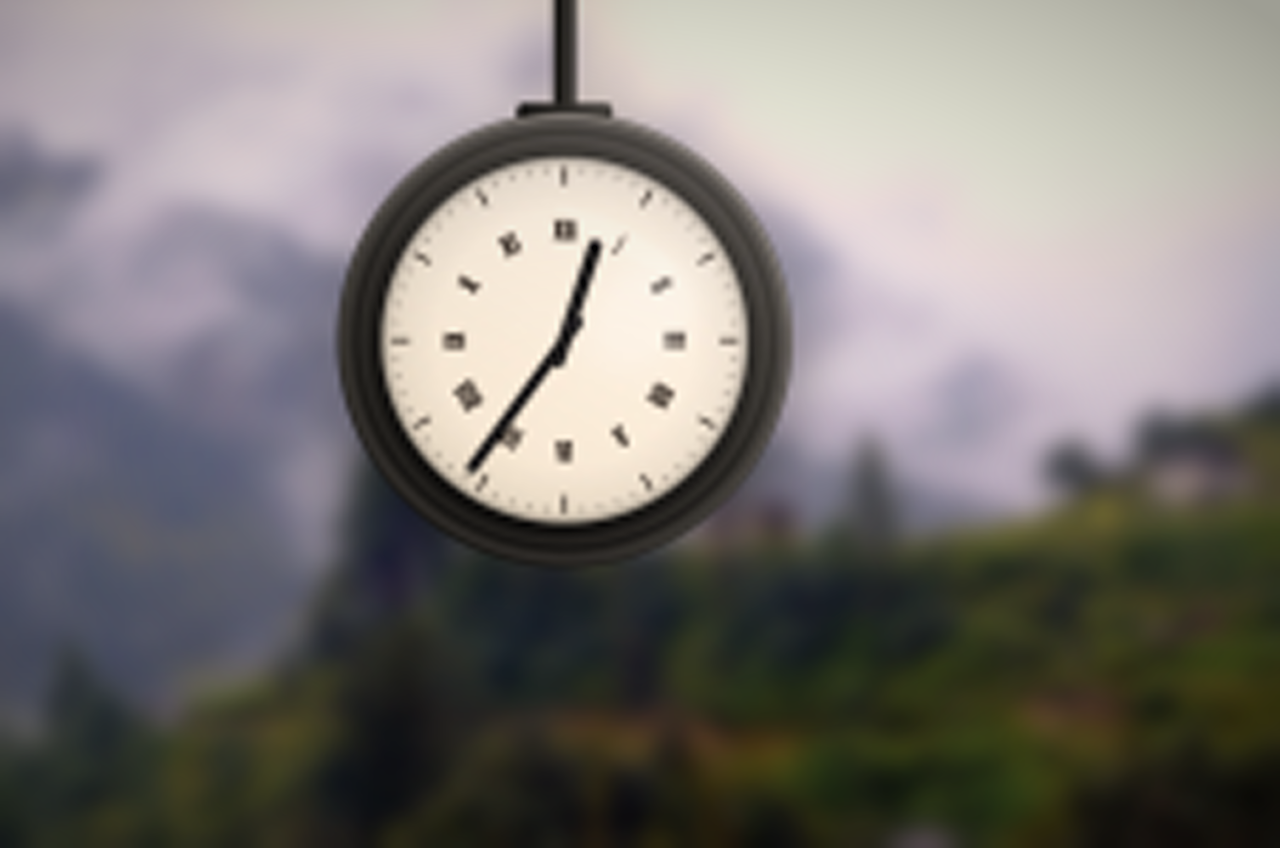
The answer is 12h36
